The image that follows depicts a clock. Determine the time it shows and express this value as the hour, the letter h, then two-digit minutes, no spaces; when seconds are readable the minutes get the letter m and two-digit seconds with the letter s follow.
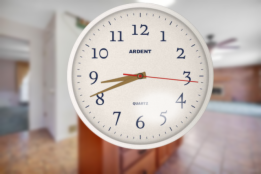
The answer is 8h41m16s
